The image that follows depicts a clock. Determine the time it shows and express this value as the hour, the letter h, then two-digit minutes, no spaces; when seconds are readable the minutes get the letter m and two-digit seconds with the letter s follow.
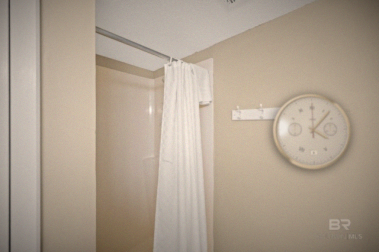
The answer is 4h07
